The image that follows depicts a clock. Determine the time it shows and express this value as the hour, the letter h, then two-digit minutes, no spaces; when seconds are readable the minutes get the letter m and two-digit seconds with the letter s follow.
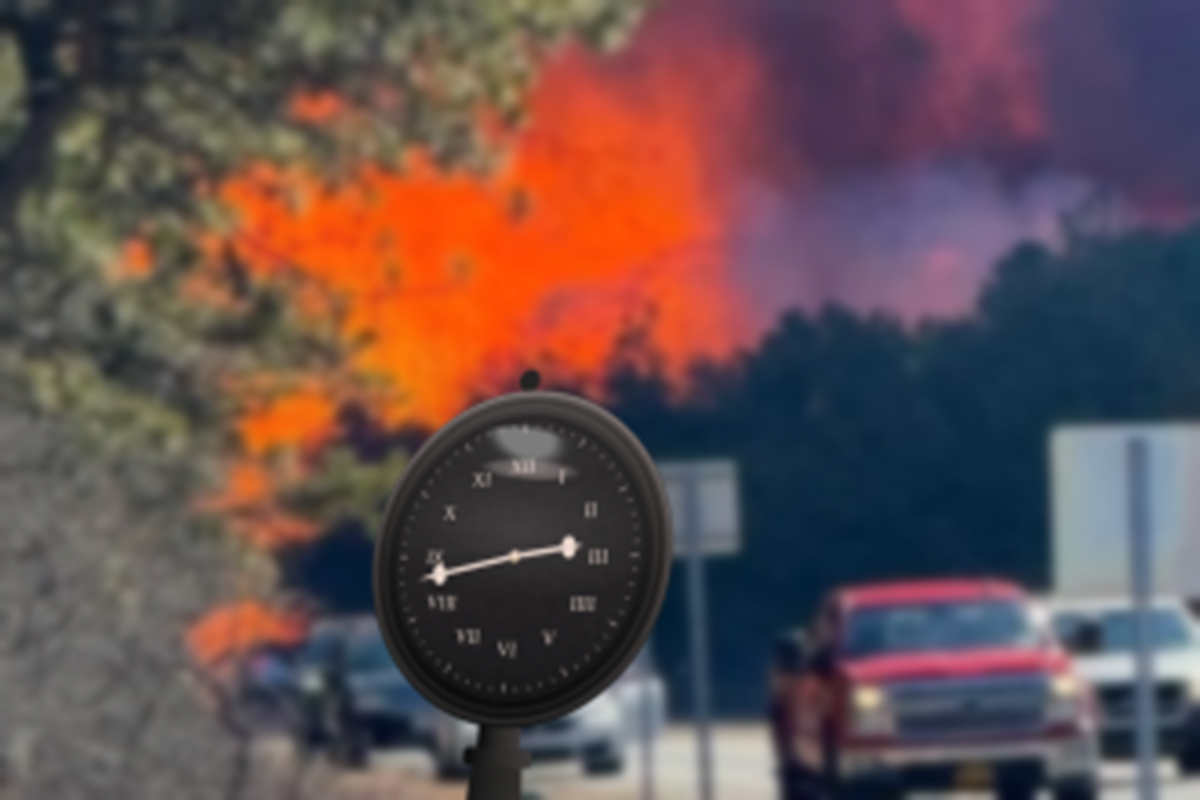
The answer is 2h43
